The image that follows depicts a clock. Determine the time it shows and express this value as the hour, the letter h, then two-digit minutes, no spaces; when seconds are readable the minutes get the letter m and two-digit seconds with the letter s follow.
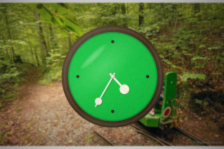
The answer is 4h35
